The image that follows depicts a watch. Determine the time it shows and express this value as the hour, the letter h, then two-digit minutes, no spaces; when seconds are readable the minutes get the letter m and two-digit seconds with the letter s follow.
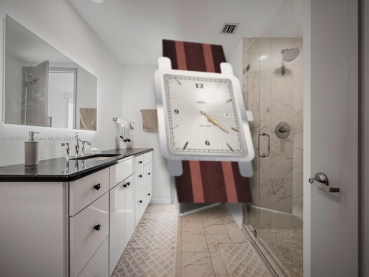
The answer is 4h22
